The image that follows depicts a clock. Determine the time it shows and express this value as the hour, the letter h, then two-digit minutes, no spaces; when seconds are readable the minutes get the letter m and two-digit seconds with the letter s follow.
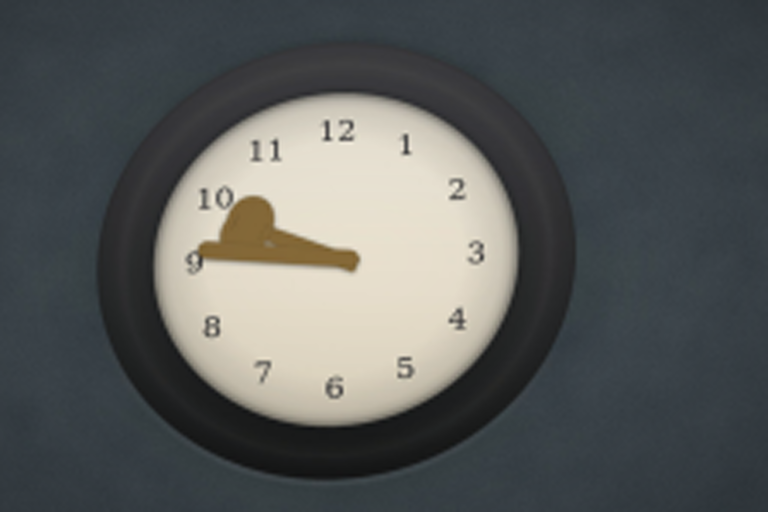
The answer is 9h46
